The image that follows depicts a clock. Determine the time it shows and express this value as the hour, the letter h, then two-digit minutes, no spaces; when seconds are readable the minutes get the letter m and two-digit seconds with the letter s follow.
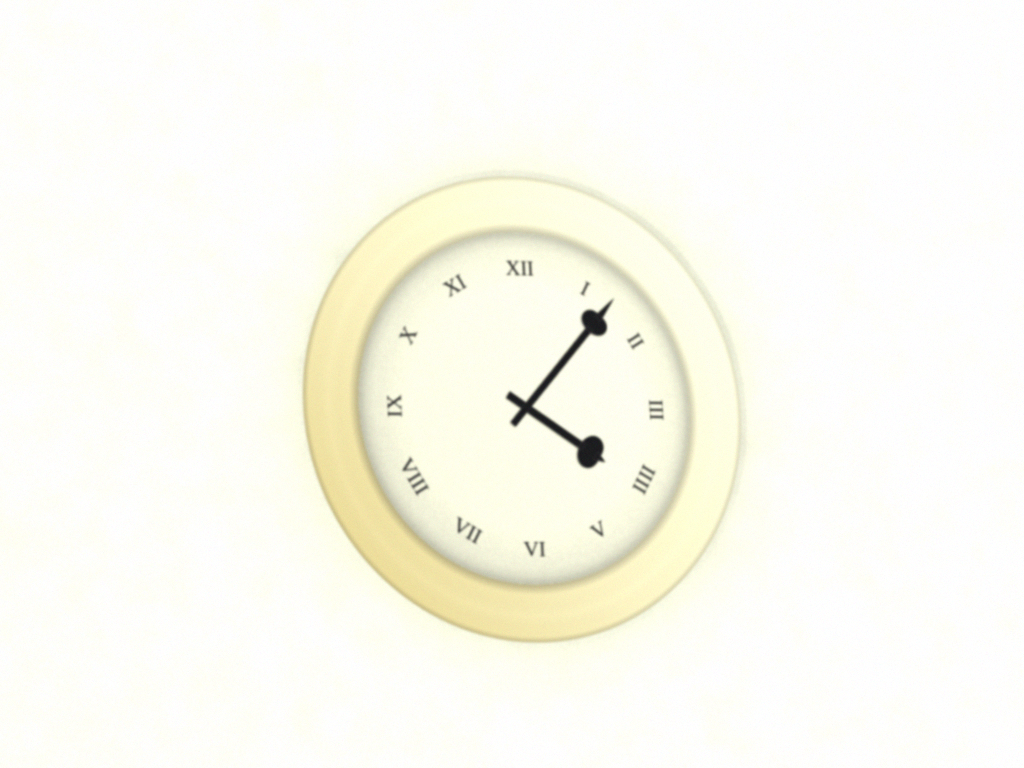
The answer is 4h07
